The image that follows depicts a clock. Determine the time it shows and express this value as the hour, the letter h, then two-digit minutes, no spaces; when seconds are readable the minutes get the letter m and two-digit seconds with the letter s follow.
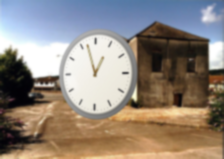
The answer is 12h57
